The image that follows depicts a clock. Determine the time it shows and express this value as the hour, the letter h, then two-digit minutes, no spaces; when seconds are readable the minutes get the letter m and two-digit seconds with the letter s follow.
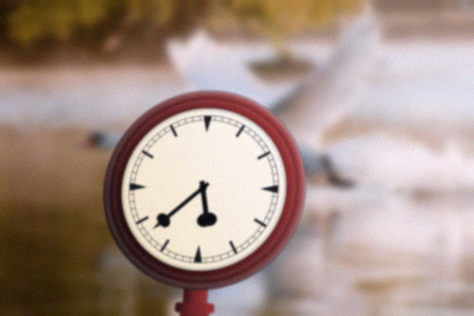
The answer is 5h38
